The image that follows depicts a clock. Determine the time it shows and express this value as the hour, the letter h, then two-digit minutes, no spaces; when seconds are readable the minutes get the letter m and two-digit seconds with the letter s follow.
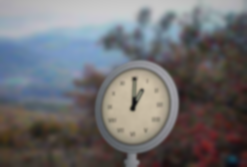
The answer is 1h00
